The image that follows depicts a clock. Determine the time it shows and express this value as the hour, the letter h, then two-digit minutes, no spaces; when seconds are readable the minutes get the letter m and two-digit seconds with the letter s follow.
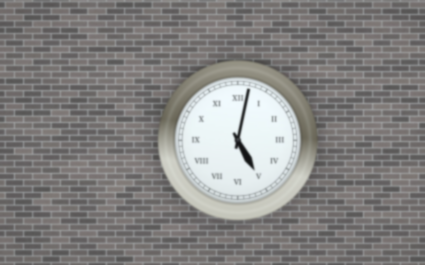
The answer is 5h02
